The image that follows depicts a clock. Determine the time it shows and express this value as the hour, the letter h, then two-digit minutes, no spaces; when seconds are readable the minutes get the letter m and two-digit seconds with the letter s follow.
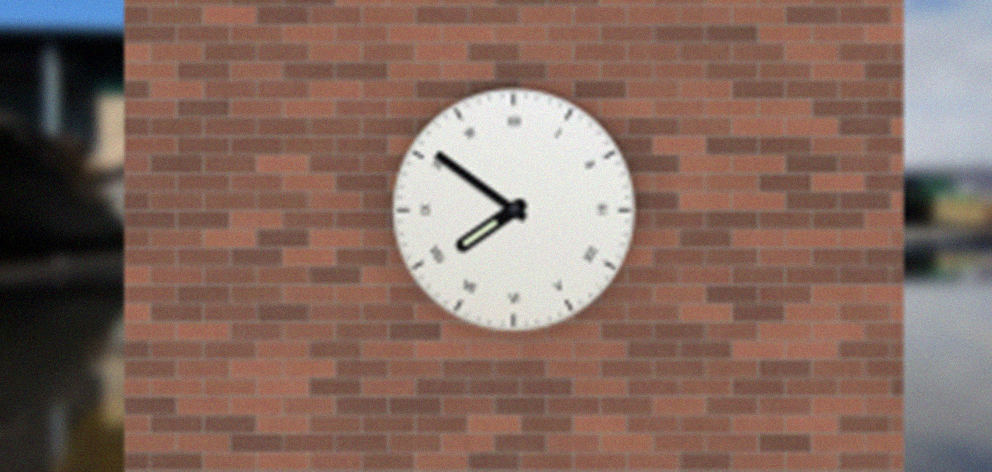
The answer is 7h51
